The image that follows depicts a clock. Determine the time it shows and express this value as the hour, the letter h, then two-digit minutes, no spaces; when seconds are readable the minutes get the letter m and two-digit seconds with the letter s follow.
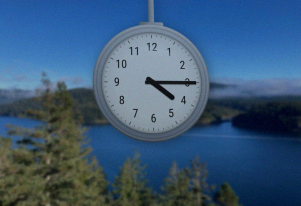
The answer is 4h15
